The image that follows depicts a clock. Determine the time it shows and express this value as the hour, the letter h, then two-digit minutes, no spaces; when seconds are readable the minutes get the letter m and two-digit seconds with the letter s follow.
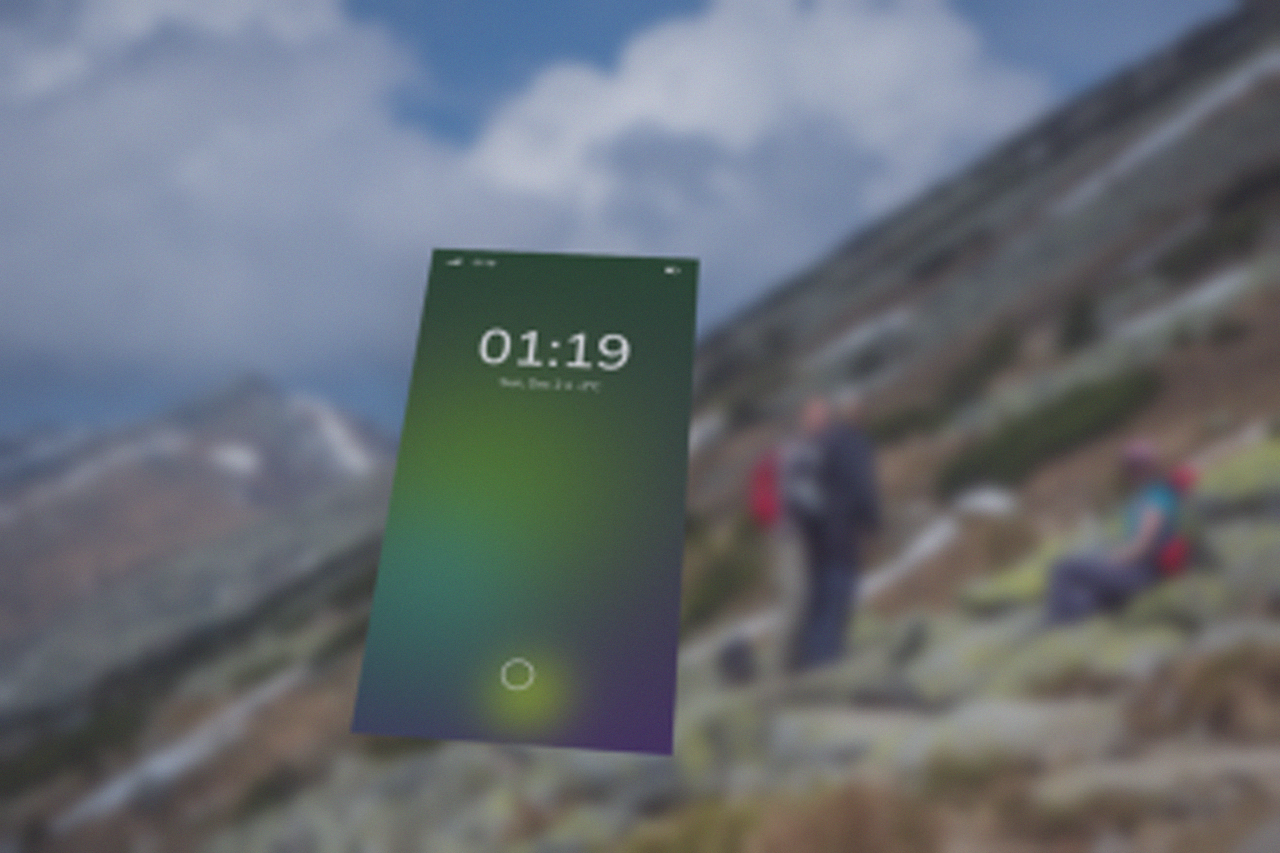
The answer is 1h19
